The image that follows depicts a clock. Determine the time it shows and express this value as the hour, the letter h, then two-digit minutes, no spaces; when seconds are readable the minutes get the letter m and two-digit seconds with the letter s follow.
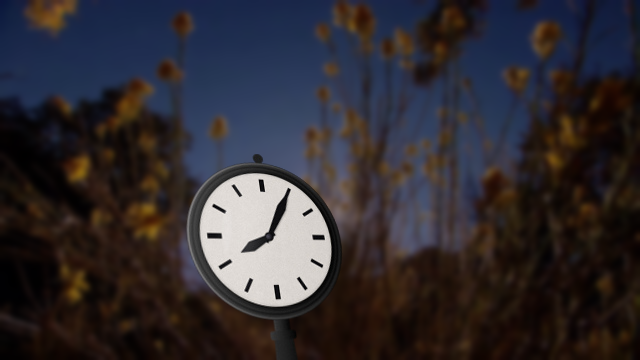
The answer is 8h05
